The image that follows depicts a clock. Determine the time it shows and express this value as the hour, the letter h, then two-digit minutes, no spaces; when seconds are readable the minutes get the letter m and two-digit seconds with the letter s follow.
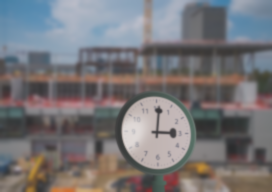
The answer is 3h01
